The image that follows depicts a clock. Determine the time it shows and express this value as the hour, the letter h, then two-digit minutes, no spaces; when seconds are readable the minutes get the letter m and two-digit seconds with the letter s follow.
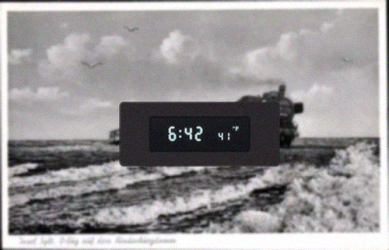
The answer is 6h42
